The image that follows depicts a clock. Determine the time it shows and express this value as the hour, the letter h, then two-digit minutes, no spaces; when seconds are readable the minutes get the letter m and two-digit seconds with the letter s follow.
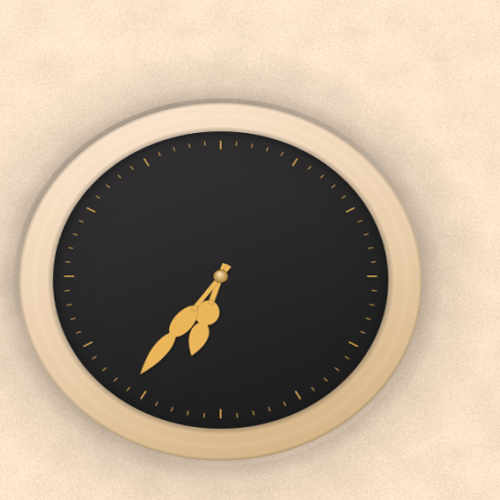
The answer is 6h36
